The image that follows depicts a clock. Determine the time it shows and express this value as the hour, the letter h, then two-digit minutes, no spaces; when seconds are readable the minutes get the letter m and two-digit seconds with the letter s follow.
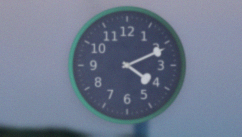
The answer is 4h11
